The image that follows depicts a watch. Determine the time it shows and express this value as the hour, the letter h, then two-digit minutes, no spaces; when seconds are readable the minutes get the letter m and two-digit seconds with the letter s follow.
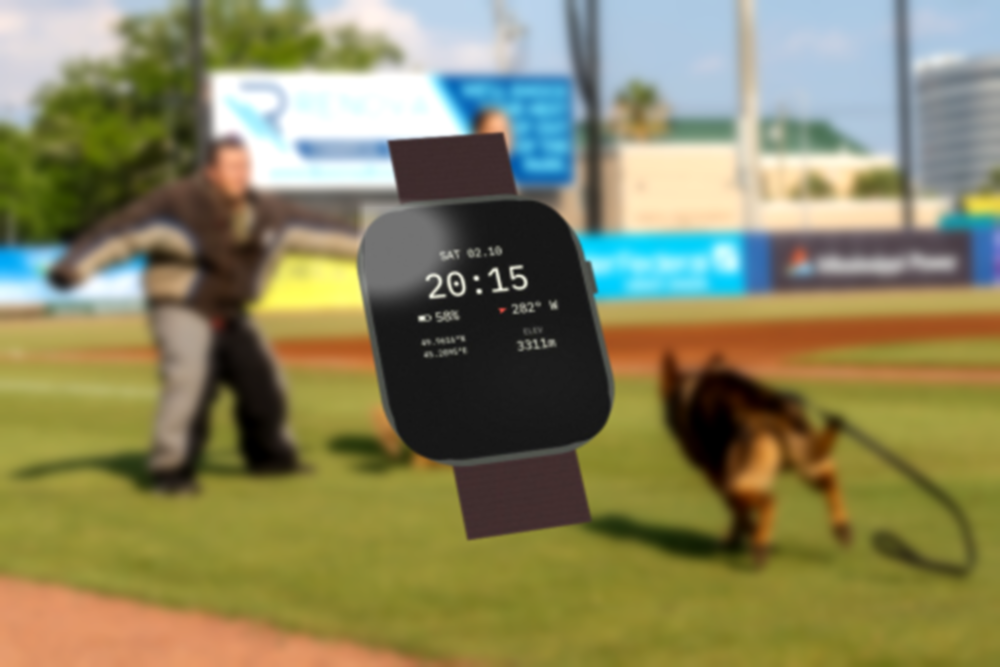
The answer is 20h15
